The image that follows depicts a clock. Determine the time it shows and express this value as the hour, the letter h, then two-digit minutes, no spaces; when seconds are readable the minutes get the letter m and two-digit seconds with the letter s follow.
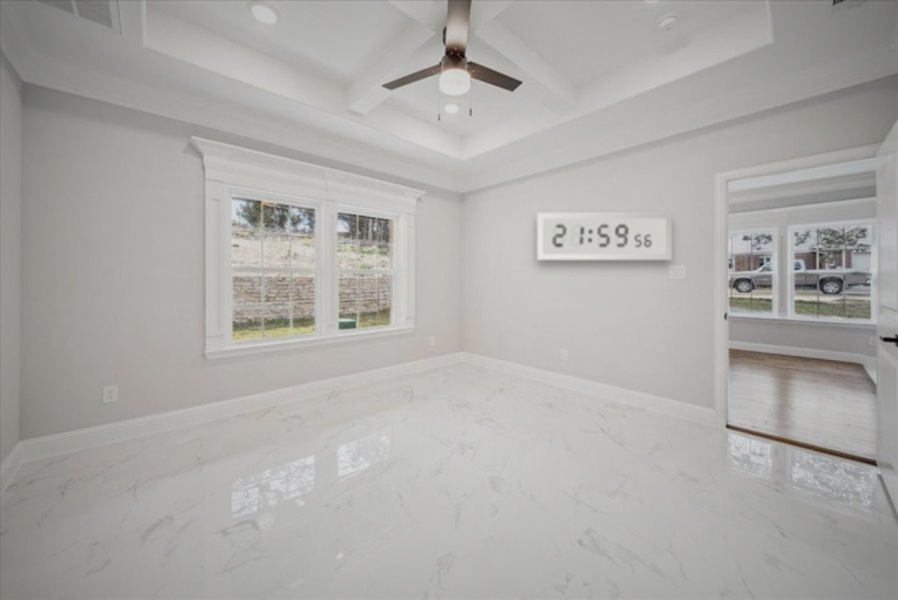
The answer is 21h59m56s
